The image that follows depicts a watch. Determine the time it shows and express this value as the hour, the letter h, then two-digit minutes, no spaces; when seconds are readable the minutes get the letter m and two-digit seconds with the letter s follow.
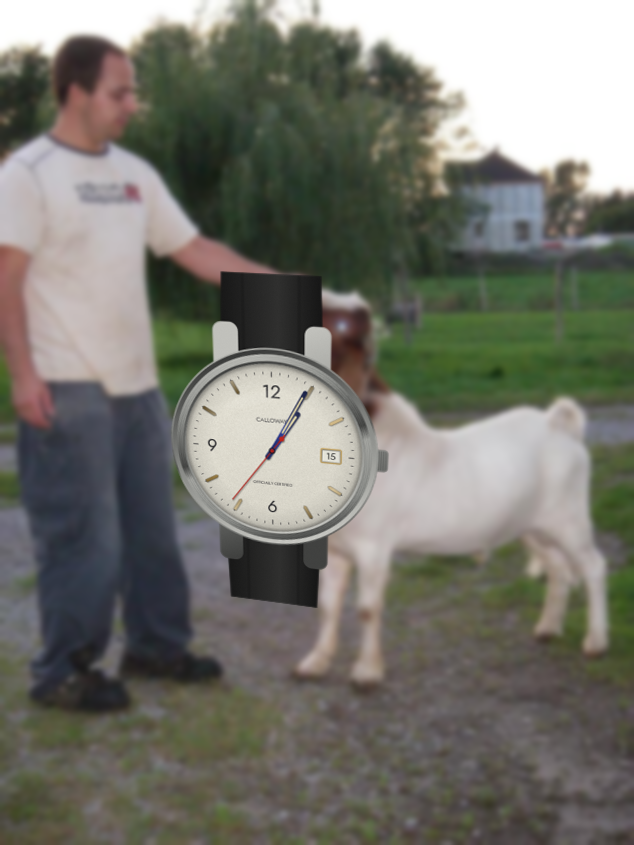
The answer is 1h04m36s
